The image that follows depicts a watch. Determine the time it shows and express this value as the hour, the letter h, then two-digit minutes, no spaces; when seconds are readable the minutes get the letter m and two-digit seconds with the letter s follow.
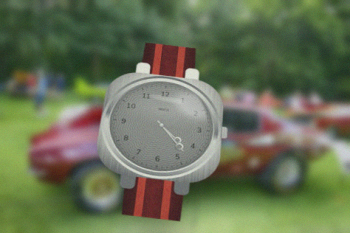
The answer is 4h23
